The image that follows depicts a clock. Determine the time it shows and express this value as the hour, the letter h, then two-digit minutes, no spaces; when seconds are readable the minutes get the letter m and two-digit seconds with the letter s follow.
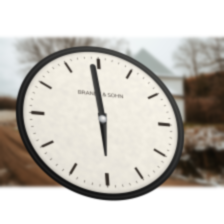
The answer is 5h59
